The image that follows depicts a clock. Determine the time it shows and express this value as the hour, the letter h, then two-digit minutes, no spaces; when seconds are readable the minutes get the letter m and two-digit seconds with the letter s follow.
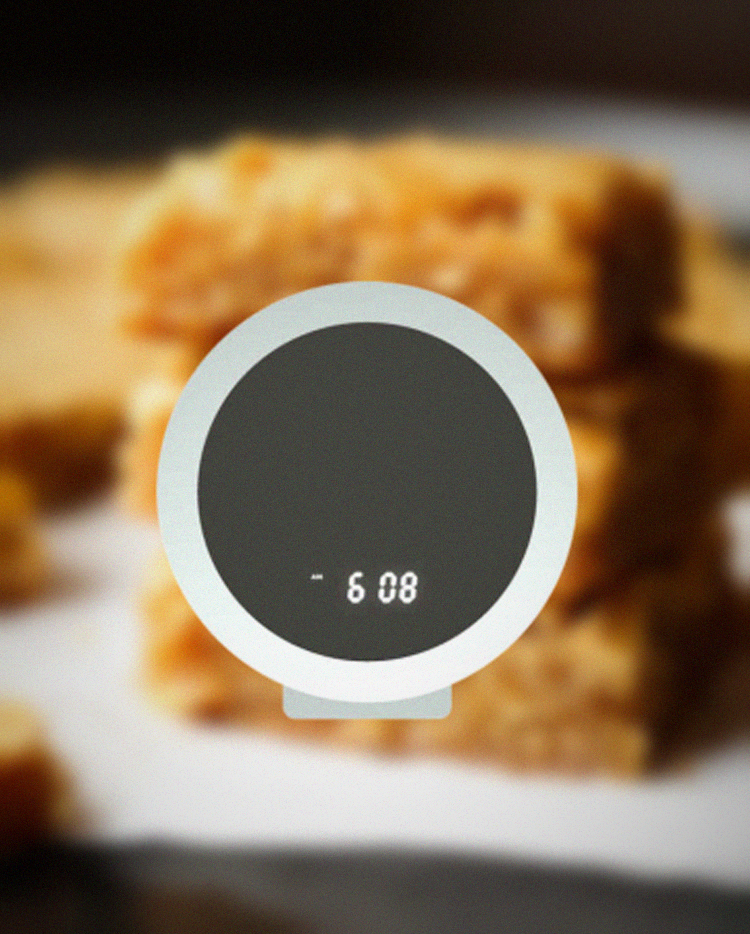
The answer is 6h08
